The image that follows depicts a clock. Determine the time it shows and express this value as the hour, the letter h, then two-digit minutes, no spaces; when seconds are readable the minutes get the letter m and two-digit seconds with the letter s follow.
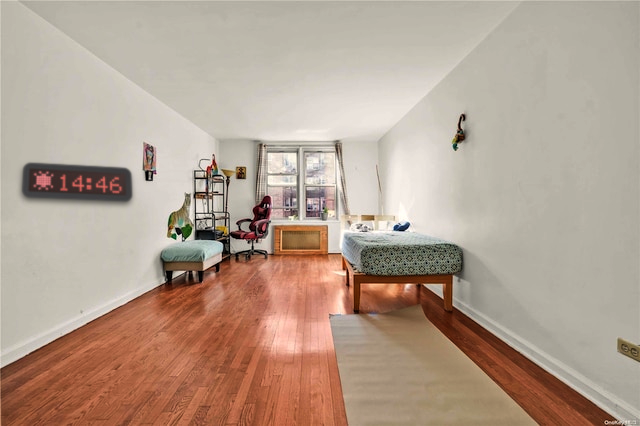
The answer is 14h46
